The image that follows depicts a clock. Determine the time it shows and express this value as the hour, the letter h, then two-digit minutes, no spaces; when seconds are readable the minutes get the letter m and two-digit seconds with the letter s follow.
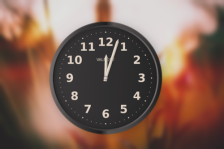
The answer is 12h03
